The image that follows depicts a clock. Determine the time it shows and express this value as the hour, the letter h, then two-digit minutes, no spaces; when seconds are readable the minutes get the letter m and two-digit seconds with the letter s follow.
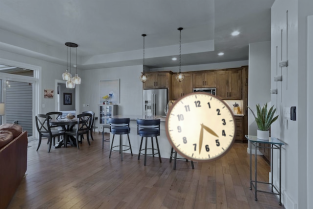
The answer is 4h33
